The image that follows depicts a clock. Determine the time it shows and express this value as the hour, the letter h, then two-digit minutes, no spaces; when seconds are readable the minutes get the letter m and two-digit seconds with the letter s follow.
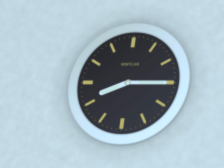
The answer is 8h15
